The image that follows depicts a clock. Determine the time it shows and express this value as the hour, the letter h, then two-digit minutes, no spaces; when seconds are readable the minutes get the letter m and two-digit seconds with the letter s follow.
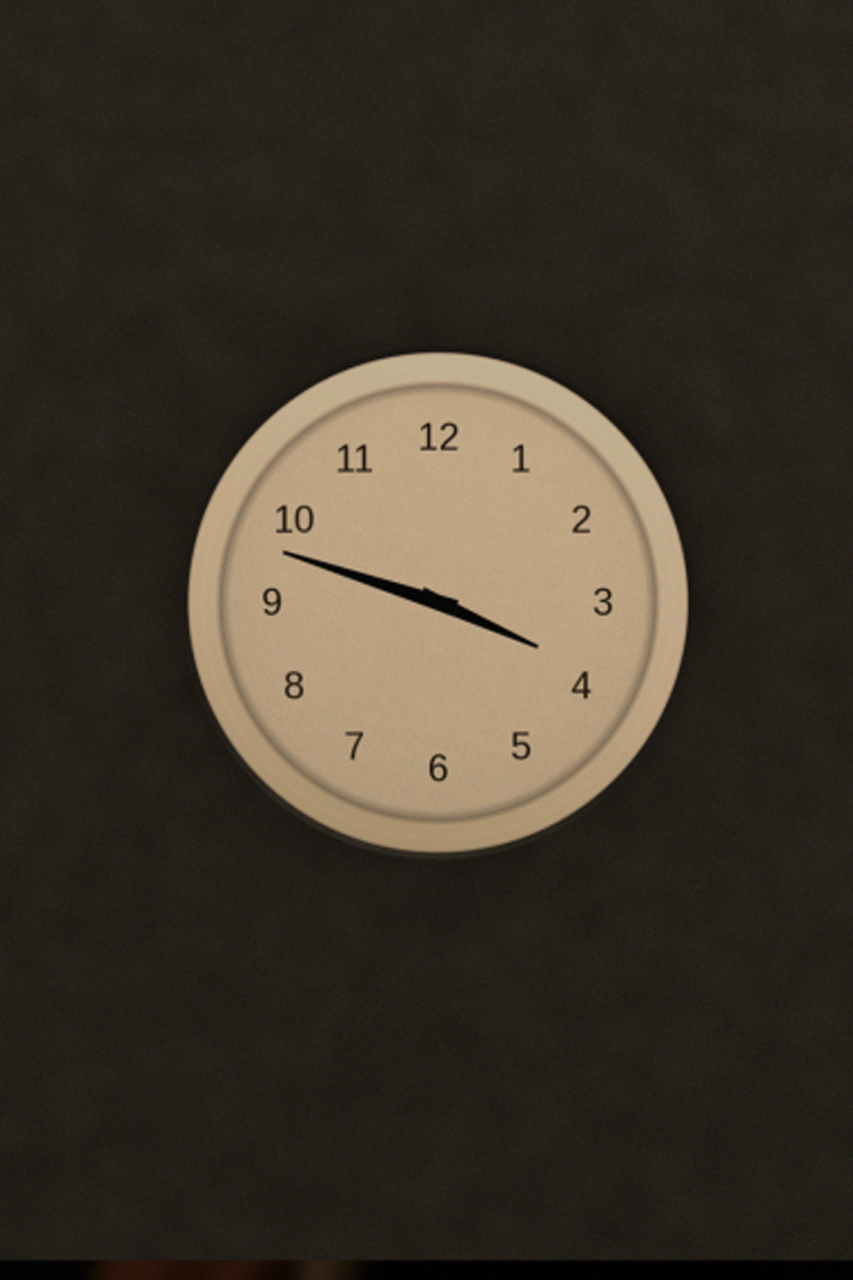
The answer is 3h48
